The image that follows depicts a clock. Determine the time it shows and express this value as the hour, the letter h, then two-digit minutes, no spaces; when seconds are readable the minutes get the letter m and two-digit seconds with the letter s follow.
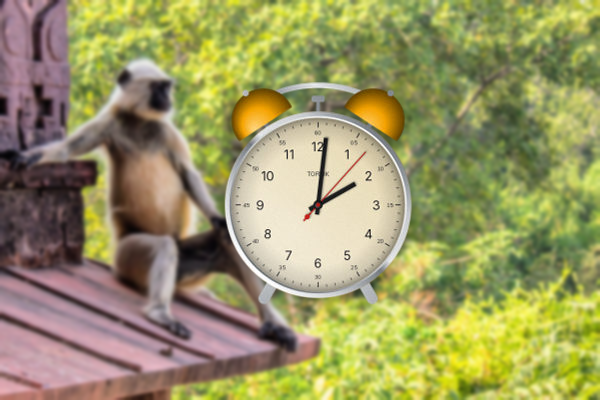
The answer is 2h01m07s
